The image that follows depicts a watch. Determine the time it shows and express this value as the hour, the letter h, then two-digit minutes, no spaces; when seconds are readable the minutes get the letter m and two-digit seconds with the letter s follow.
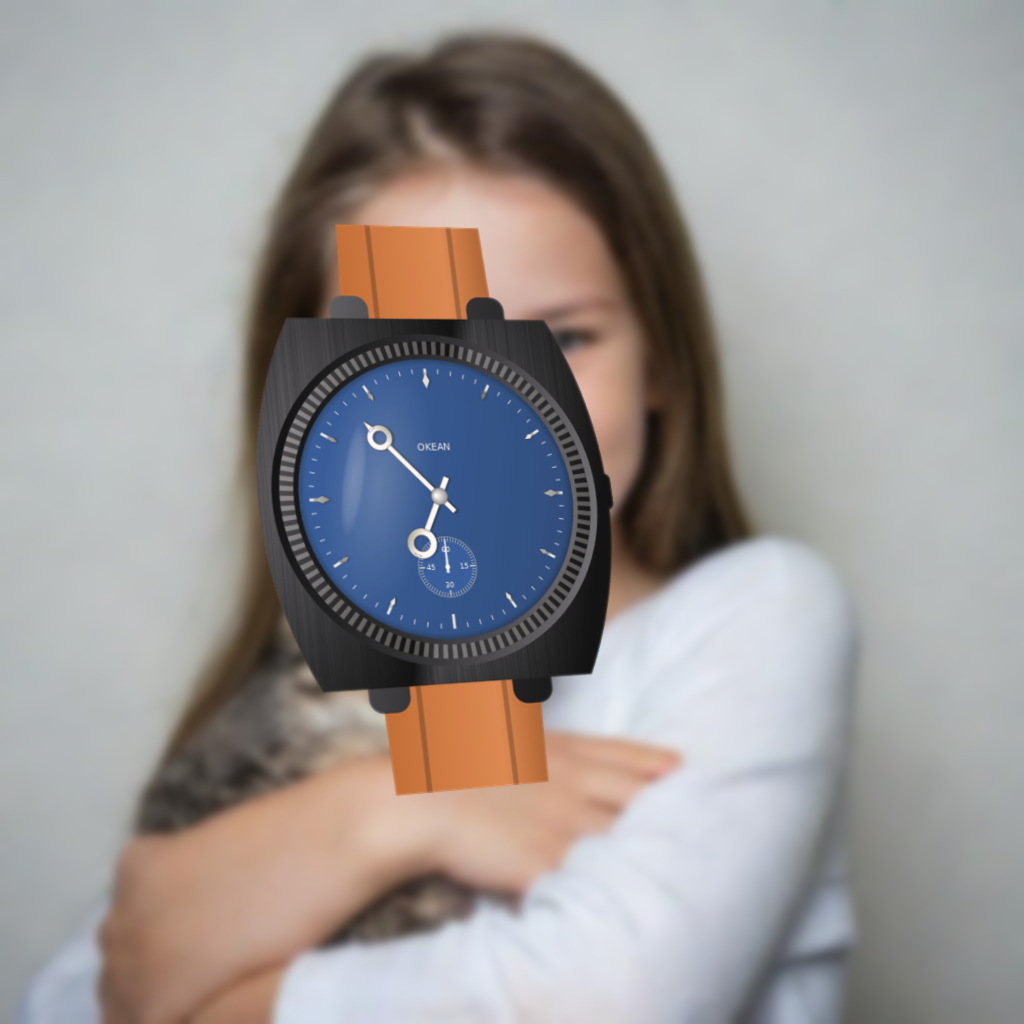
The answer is 6h53
